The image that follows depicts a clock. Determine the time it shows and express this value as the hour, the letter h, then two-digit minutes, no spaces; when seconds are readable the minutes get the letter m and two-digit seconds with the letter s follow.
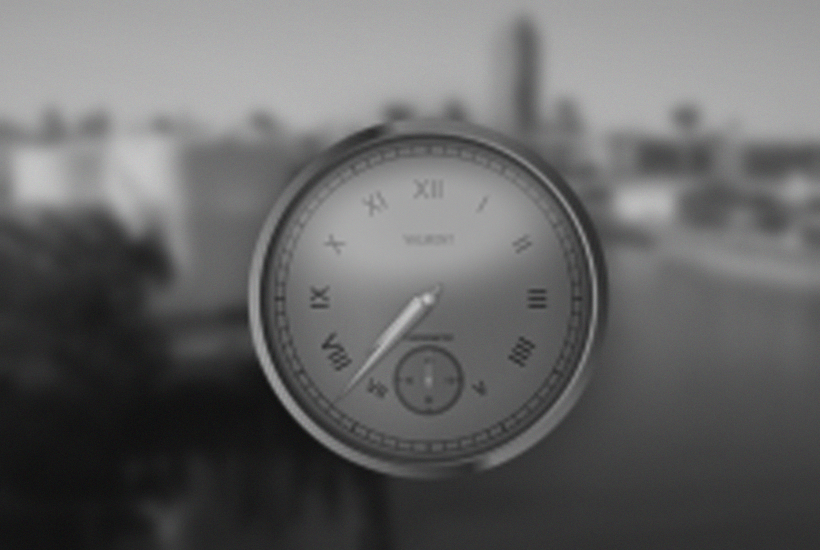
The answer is 7h37
